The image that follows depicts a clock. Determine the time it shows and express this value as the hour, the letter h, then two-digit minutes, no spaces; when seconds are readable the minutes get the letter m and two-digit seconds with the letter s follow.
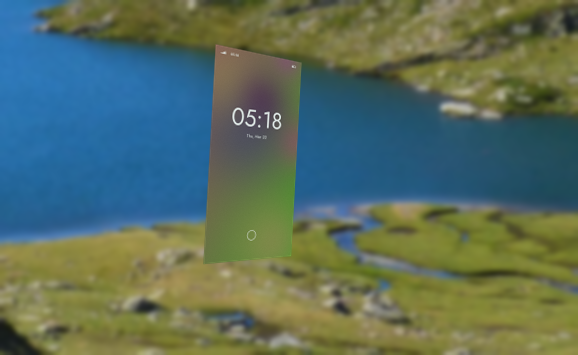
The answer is 5h18
